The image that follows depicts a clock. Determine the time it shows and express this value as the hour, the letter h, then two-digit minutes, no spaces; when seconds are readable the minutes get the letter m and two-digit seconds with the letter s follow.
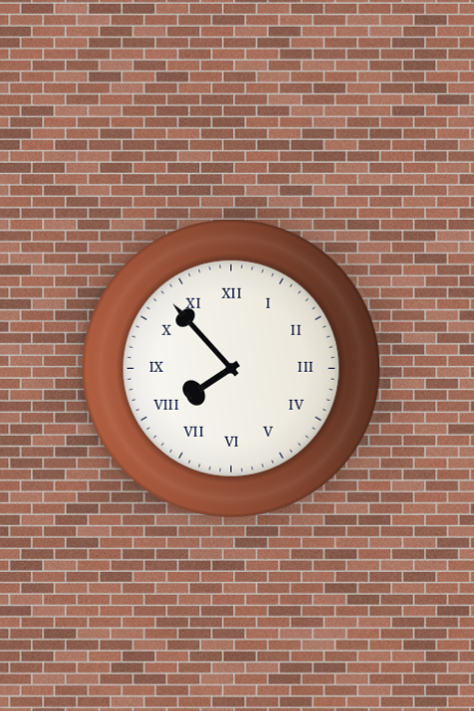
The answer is 7h53
